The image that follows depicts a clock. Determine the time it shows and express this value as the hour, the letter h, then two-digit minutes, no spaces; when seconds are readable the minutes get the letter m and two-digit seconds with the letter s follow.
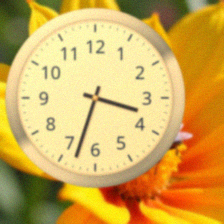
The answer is 3h33
